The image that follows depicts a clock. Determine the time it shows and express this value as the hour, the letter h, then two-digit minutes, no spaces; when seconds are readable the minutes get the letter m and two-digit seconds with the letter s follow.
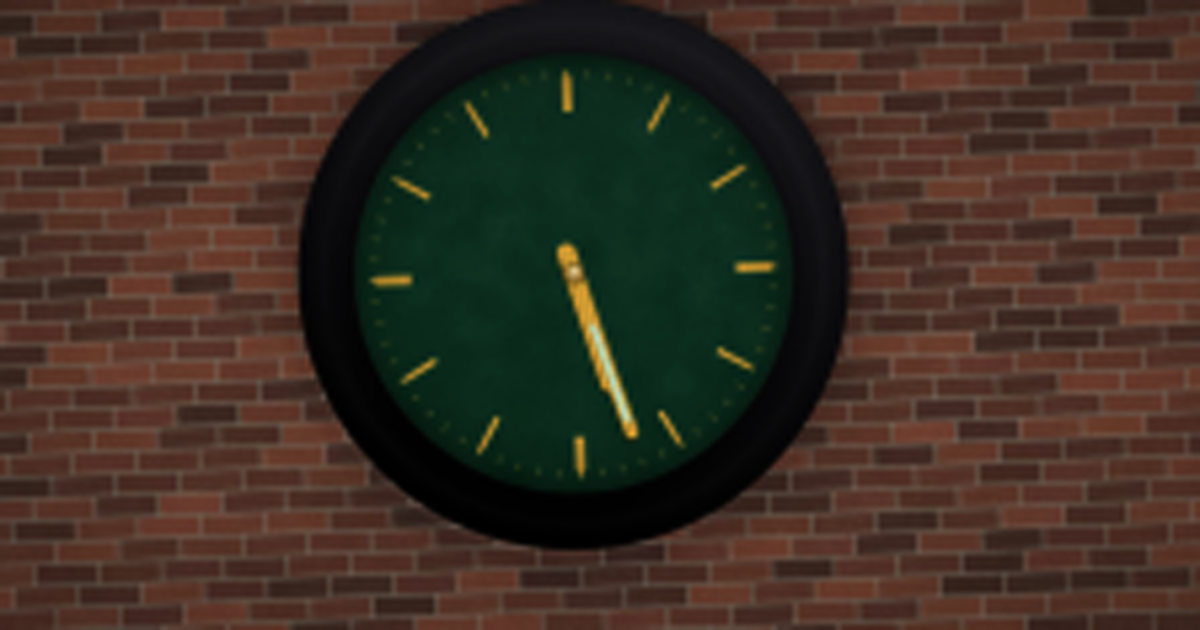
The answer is 5h27
